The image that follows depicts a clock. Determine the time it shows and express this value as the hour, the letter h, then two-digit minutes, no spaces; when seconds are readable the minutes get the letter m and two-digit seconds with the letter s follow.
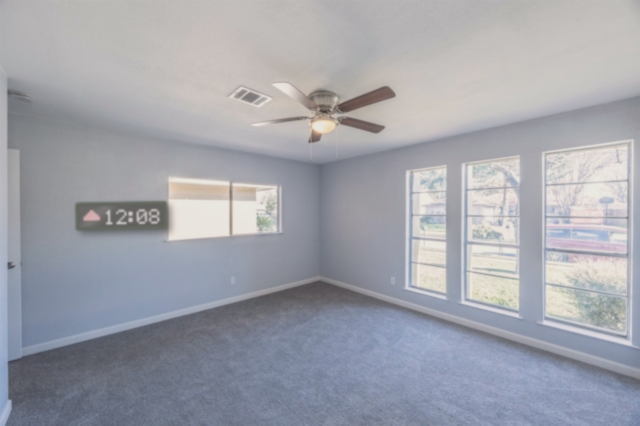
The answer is 12h08
